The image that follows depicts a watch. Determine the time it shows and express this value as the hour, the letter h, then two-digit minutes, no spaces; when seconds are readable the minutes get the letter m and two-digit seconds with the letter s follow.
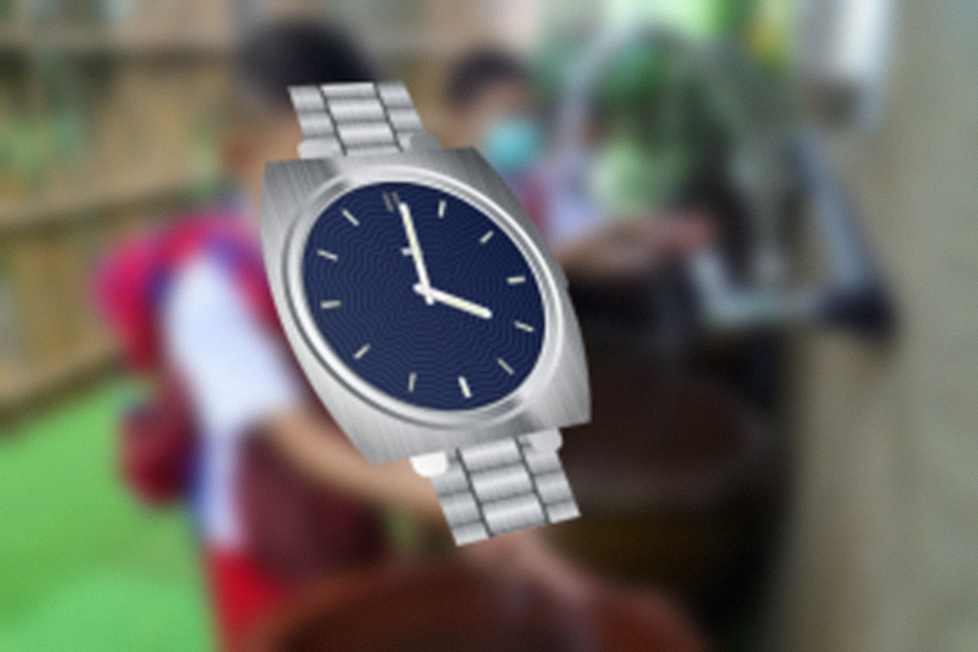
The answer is 4h01
